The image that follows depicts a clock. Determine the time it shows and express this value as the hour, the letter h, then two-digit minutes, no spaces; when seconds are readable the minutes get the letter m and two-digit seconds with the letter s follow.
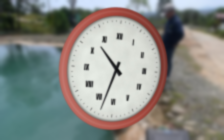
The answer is 10h33
